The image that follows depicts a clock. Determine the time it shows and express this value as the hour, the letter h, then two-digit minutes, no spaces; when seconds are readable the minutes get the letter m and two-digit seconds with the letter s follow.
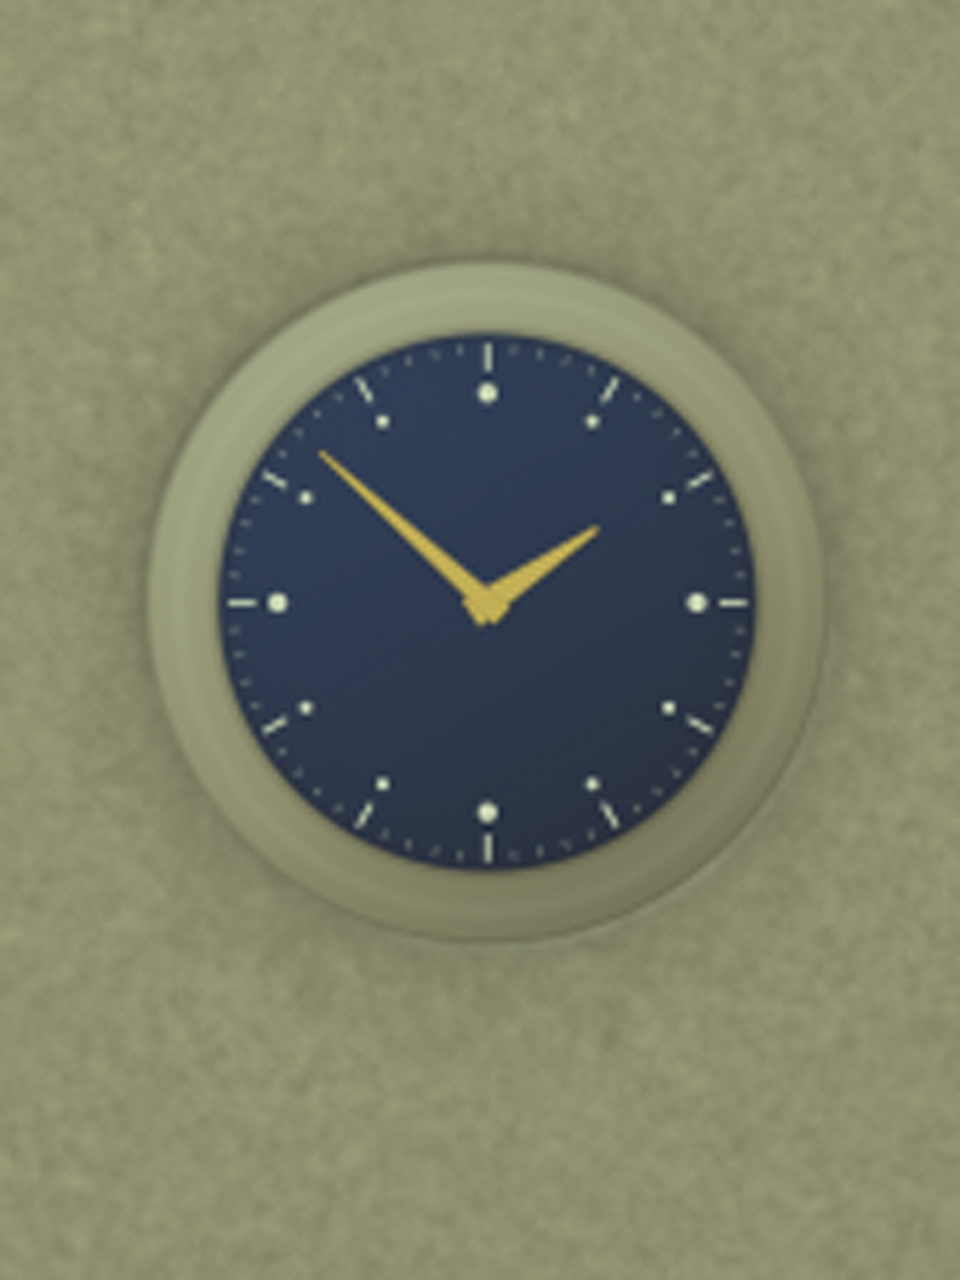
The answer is 1h52
